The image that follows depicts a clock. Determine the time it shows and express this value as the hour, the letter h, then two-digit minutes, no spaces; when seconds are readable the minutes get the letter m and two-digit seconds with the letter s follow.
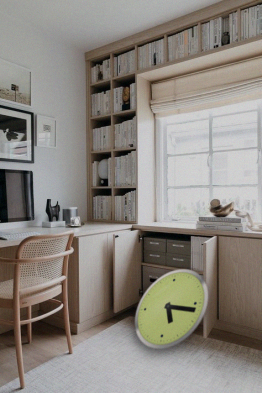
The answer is 5h17
